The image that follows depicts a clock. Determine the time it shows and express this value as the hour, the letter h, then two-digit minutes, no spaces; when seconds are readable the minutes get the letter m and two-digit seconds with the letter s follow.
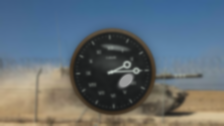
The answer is 2h15
